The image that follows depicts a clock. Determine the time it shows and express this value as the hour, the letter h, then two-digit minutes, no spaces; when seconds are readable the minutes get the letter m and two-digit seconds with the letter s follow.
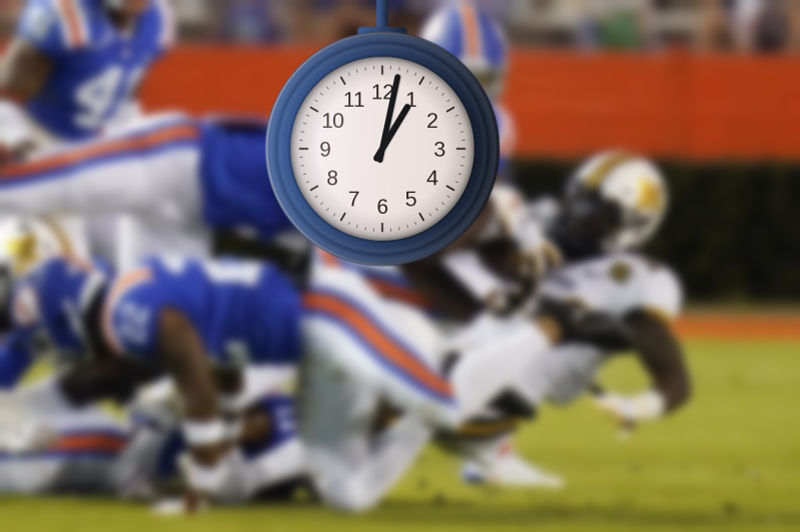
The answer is 1h02
